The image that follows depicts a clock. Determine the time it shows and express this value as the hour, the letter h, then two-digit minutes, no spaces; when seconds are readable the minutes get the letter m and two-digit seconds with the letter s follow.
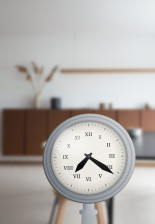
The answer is 7h21
